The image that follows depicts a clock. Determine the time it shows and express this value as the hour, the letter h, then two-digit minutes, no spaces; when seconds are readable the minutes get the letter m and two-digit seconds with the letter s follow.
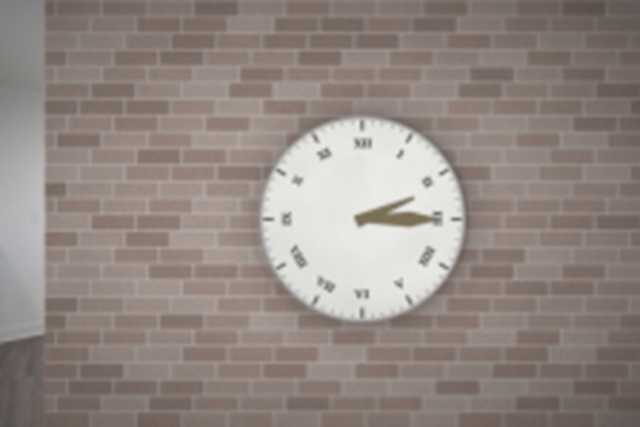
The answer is 2h15
